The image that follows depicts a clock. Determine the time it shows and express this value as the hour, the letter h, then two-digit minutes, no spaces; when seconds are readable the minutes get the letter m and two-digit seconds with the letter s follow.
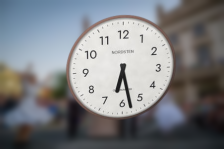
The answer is 6h28
